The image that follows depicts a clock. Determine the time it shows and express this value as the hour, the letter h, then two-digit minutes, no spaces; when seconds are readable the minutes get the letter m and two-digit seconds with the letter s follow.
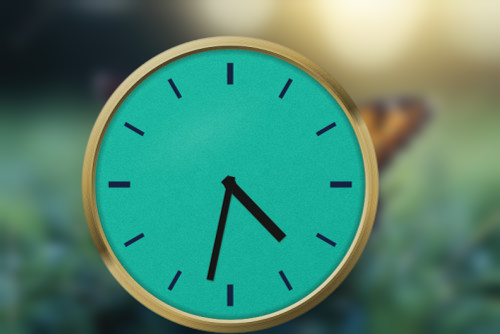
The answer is 4h32
